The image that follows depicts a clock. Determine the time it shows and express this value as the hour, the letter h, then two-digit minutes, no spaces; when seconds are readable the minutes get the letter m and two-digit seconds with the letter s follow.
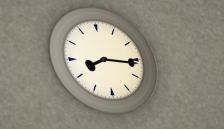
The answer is 8h16
